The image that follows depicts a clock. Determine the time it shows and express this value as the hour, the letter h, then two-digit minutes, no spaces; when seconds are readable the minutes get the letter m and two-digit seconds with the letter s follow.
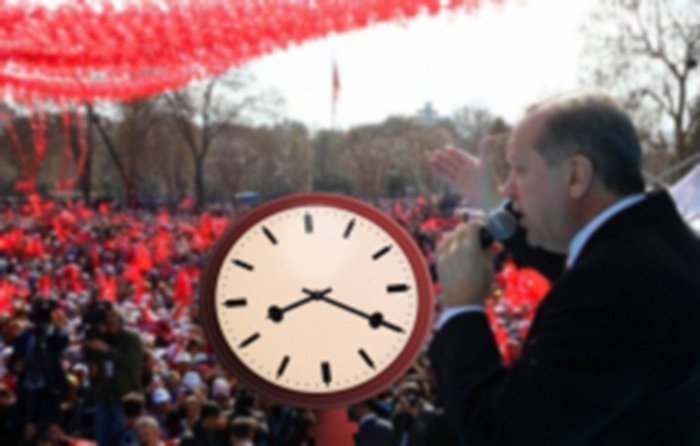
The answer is 8h20
